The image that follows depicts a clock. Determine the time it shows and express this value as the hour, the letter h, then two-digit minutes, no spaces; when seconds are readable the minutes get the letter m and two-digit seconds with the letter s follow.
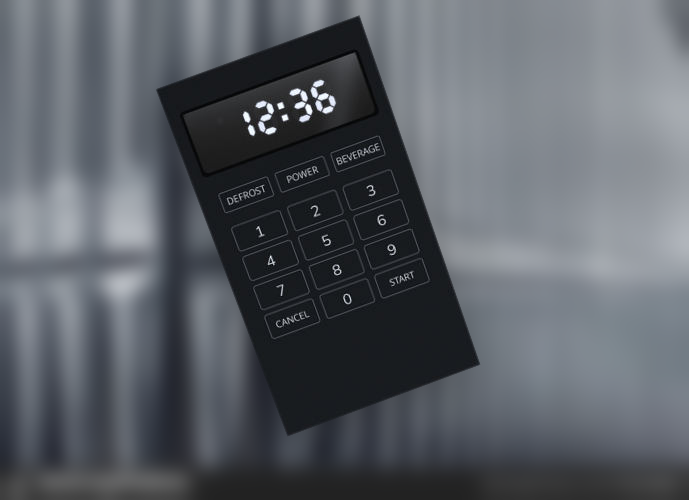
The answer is 12h36
